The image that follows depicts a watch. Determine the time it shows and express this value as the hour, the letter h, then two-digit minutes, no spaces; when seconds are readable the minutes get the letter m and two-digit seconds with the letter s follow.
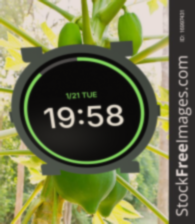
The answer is 19h58
